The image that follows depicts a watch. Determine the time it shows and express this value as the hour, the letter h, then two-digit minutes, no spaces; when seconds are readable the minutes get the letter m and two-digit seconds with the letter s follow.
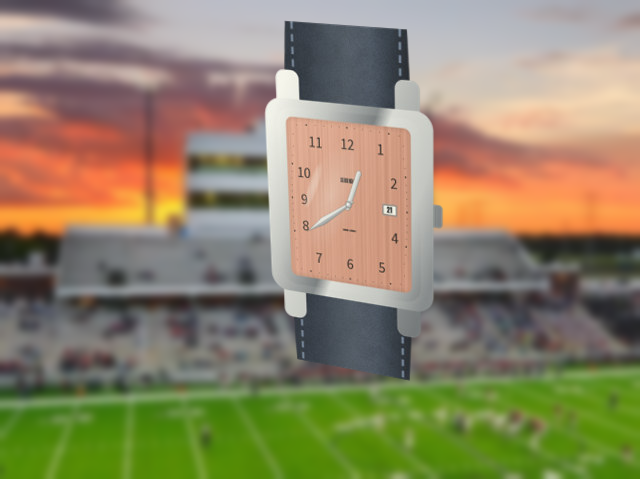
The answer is 12h39
